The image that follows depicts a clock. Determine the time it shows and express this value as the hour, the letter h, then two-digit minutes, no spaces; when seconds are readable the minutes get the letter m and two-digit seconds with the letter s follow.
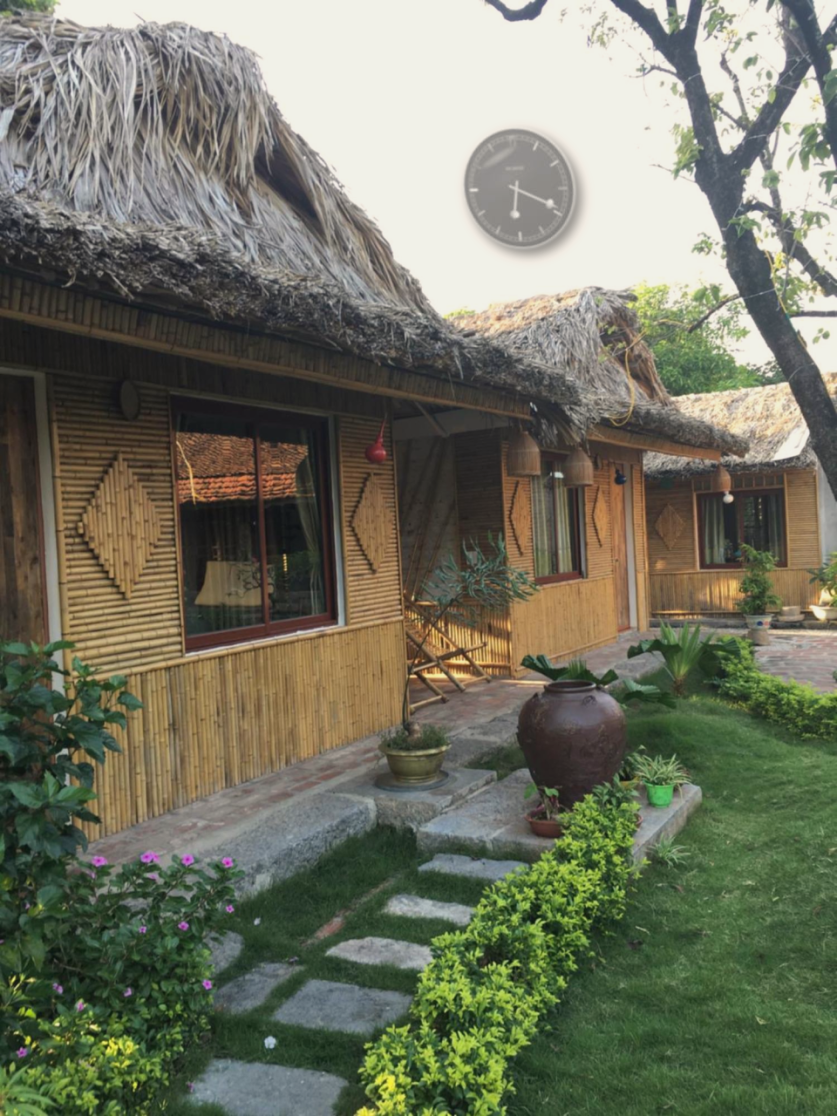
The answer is 6h19
